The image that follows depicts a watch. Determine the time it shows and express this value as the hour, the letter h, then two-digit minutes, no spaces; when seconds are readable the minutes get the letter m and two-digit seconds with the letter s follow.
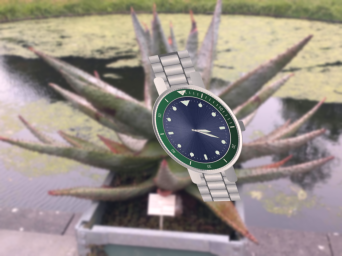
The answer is 3h19
